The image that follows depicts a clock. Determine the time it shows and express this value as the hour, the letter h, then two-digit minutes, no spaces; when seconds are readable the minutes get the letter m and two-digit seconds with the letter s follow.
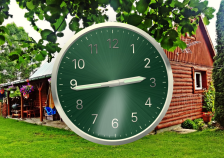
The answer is 2h44
